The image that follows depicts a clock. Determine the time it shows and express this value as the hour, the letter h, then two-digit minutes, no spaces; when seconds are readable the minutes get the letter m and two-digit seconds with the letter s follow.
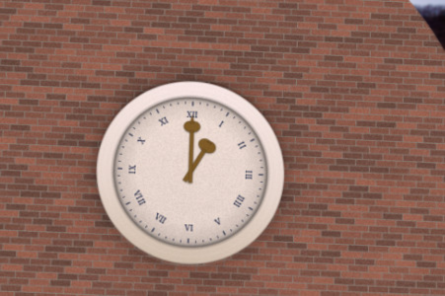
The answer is 1h00
